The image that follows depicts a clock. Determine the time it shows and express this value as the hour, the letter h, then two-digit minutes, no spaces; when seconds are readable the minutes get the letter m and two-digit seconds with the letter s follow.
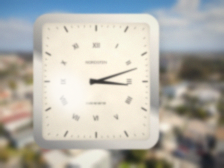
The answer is 3h12
